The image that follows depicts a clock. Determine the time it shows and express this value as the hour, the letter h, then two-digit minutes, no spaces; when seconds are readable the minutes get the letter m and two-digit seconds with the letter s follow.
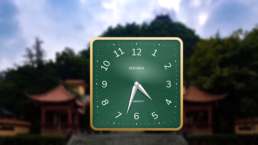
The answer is 4h33
